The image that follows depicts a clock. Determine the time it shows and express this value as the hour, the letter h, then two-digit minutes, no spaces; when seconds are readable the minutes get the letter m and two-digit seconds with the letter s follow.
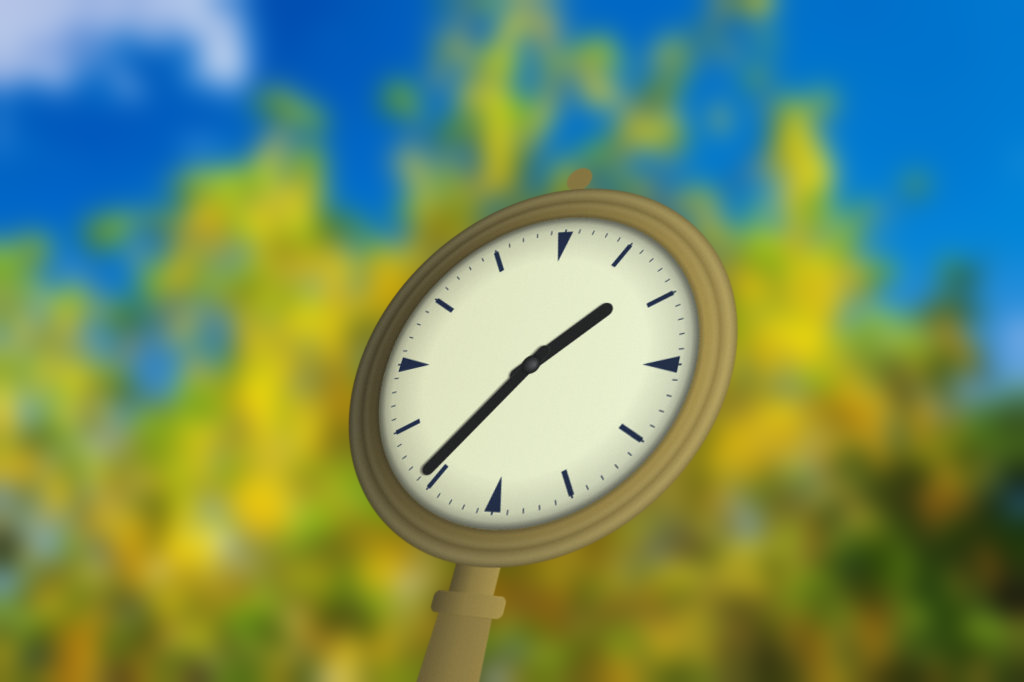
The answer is 1h36
